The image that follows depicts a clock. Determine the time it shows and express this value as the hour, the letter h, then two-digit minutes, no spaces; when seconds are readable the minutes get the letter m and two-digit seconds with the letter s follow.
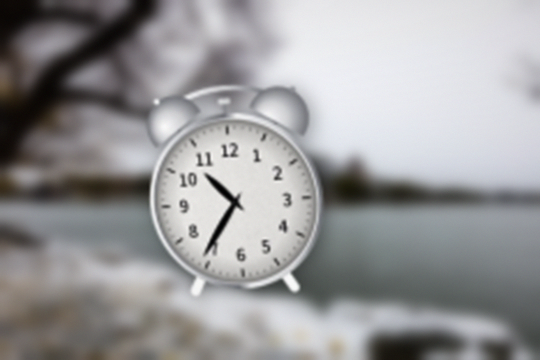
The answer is 10h36
